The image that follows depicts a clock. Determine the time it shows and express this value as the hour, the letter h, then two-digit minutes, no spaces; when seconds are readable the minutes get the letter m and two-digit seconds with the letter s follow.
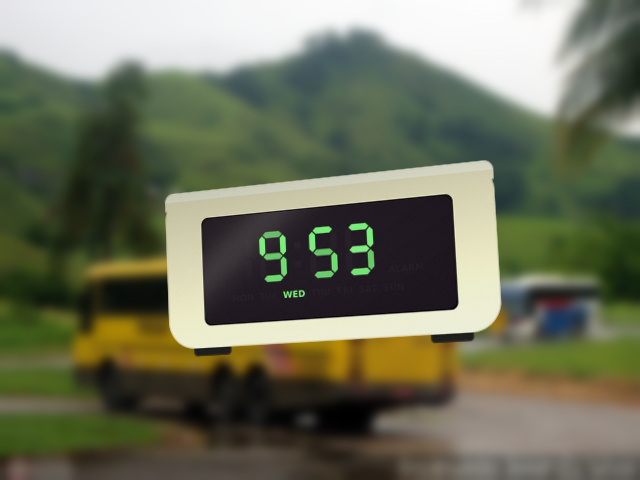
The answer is 9h53
